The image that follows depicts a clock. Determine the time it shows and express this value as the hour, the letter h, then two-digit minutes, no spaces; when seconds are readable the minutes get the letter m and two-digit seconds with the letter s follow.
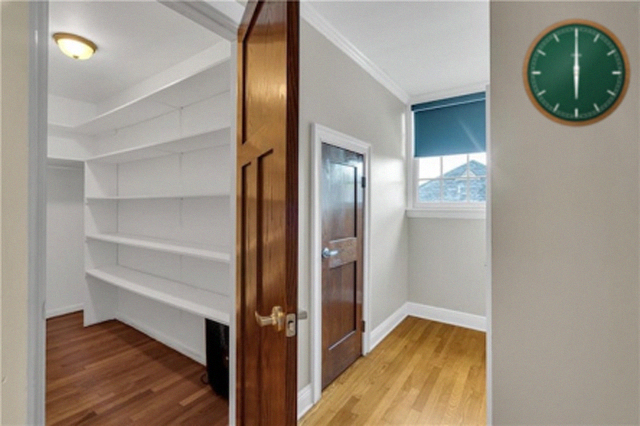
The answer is 6h00
